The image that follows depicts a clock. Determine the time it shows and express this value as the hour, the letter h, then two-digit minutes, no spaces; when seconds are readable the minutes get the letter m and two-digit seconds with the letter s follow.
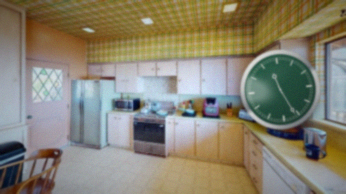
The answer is 11h26
